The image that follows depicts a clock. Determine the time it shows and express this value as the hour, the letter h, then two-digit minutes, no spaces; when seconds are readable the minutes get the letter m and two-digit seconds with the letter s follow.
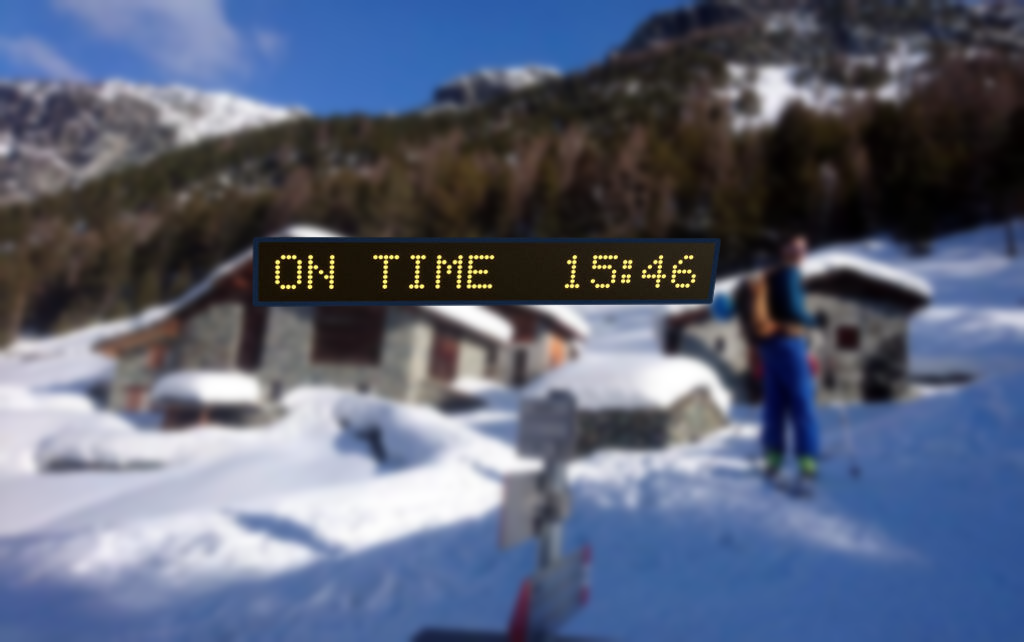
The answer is 15h46
